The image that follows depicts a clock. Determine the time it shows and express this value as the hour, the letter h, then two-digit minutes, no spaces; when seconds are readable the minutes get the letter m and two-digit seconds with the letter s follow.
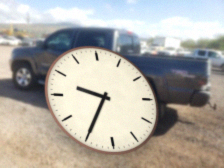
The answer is 9h35
